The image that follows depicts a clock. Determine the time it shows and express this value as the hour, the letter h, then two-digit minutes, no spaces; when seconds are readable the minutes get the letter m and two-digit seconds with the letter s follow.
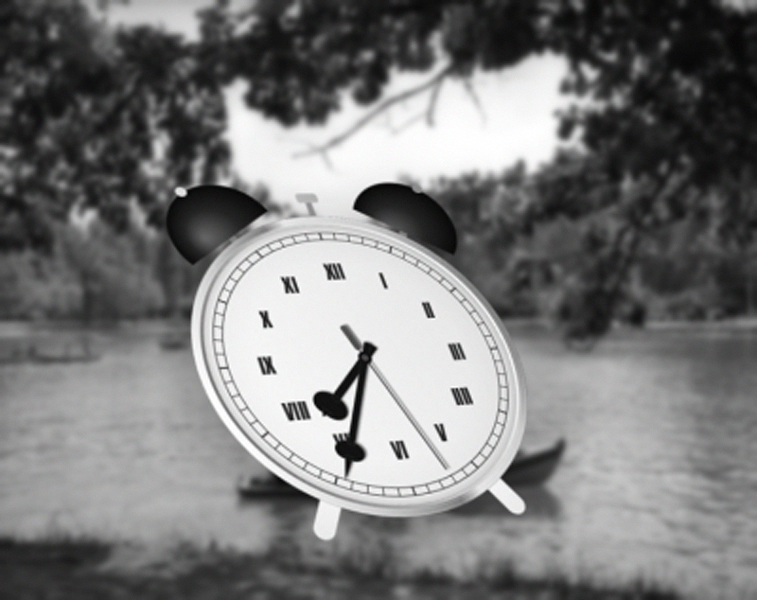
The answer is 7h34m27s
